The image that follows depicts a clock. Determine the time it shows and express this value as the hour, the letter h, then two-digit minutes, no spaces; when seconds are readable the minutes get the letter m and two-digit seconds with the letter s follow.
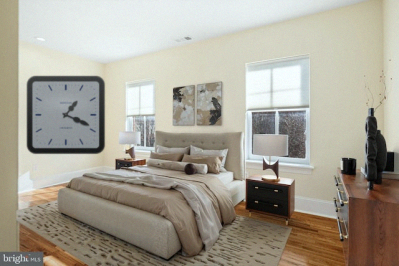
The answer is 1h19
